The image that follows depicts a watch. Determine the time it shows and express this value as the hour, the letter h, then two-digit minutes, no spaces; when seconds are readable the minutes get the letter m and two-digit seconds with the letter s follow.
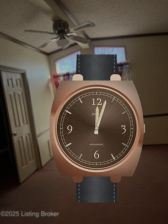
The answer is 12h03
